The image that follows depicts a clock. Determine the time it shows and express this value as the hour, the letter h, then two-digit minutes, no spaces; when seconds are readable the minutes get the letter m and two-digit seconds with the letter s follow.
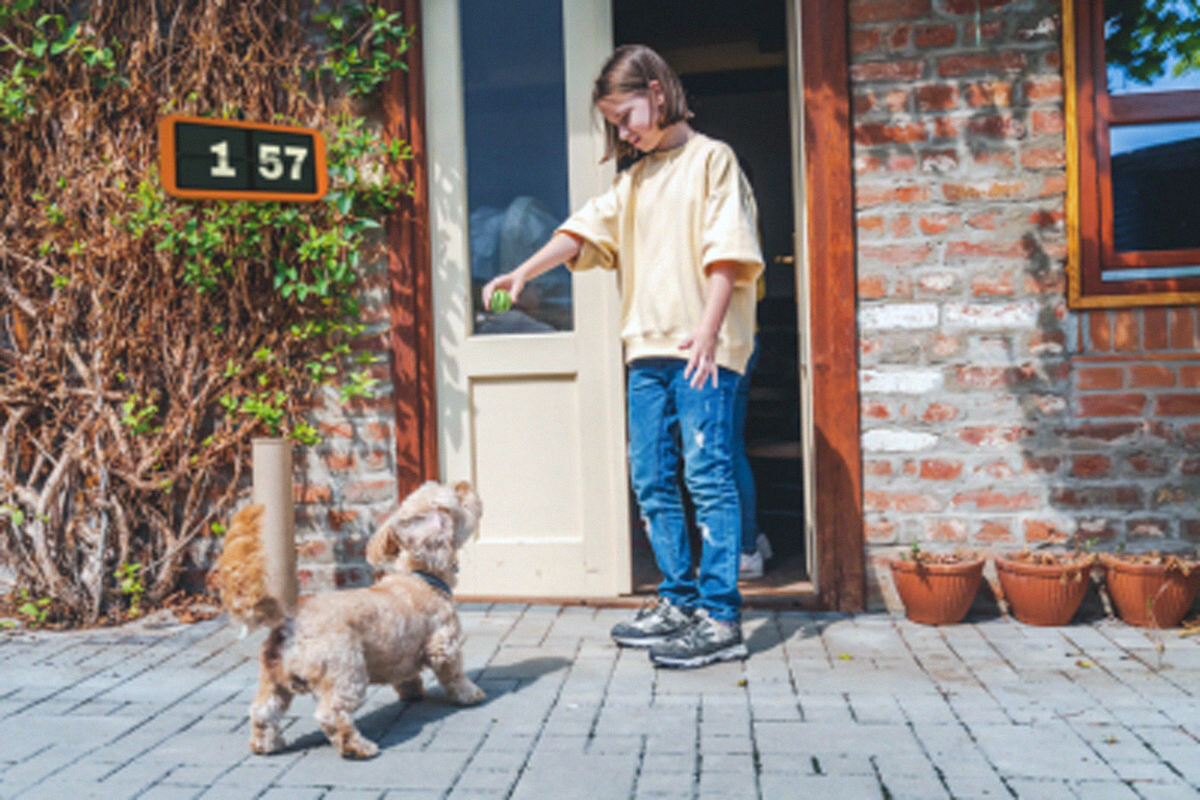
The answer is 1h57
